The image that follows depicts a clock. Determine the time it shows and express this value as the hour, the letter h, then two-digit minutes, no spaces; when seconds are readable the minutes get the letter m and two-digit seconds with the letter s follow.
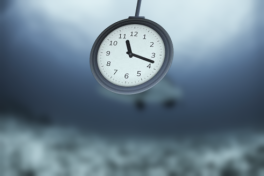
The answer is 11h18
